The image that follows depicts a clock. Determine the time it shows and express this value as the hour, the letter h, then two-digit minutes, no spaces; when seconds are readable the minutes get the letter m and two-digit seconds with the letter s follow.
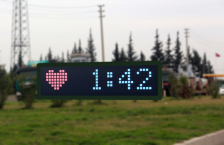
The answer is 1h42
